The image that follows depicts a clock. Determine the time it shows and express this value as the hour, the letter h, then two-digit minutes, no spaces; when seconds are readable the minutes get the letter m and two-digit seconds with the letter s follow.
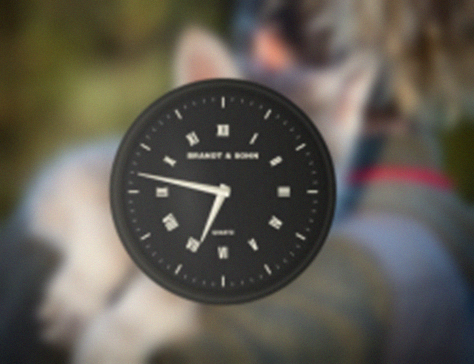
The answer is 6h47
